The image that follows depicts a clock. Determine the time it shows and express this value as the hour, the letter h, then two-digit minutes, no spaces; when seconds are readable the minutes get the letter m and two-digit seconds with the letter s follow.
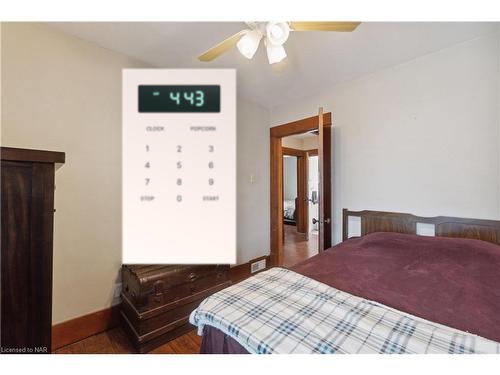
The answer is 4h43
